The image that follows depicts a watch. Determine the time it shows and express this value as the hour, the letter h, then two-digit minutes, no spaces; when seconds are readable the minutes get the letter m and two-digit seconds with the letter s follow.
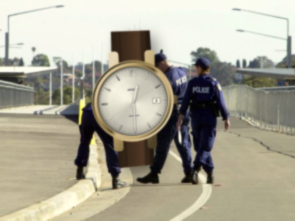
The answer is 12h30
